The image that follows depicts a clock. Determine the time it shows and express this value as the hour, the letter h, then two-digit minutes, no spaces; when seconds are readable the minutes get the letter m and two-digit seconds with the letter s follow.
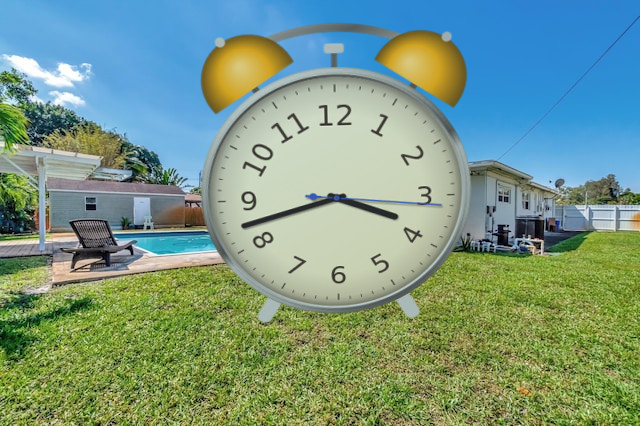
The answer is 3h42m16s
